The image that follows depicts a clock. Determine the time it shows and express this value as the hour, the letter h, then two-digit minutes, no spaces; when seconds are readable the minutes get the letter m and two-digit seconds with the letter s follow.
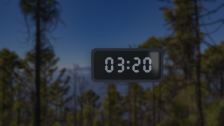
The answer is 3h20
